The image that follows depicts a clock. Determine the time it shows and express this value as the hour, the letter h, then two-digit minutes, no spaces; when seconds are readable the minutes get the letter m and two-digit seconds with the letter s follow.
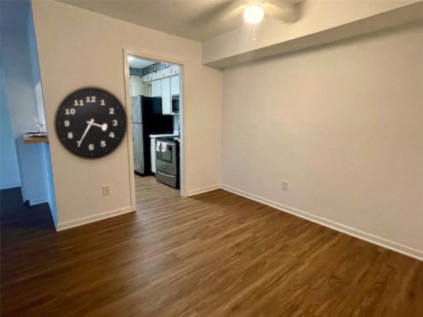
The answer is 3h35
